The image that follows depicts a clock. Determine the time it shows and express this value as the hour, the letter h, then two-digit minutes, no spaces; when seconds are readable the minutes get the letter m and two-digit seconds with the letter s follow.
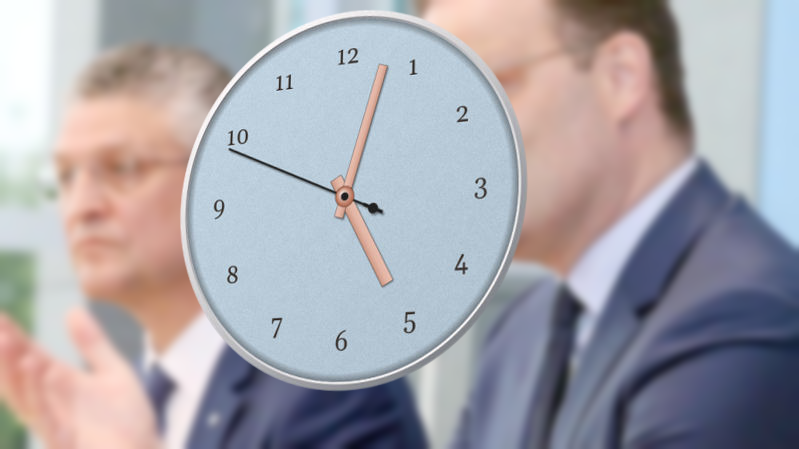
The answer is 5h02m49s
